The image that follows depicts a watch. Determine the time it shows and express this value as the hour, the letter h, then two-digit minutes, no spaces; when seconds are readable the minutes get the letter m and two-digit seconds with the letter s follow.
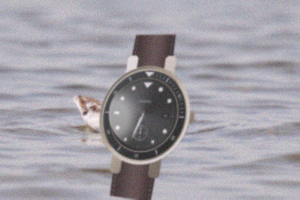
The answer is 6h33
